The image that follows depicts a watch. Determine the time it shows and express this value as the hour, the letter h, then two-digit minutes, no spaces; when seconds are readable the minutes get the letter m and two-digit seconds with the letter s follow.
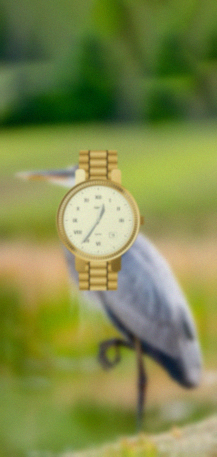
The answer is 12h36
